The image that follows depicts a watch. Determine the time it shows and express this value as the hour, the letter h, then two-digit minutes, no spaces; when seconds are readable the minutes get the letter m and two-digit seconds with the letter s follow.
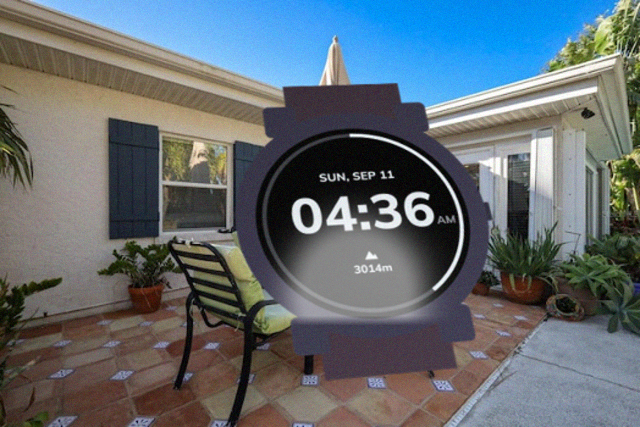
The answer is 4h36
